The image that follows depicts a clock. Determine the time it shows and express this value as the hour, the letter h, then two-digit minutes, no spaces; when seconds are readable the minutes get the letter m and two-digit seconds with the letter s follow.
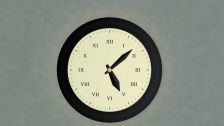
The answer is 5h08
